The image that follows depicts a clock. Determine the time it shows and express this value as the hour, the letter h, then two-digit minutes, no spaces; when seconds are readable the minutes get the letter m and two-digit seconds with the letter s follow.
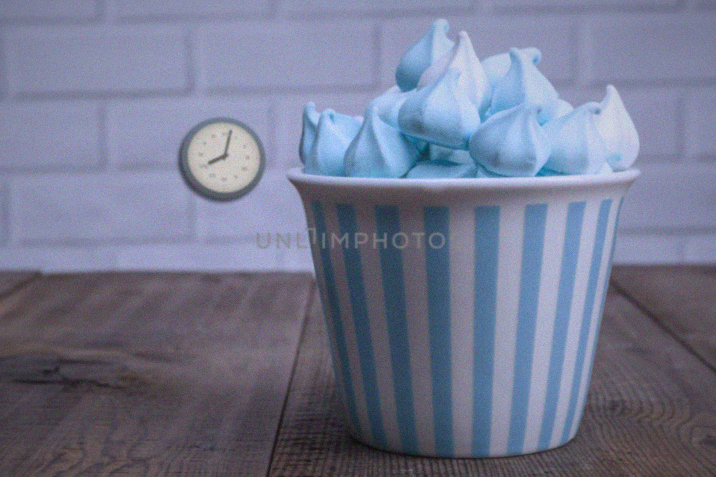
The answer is 8h02
